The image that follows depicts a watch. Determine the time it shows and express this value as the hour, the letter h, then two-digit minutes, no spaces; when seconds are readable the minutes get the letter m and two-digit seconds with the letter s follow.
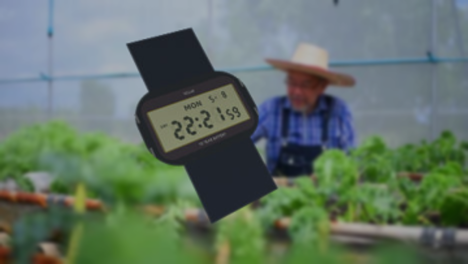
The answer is 22h21m59s
